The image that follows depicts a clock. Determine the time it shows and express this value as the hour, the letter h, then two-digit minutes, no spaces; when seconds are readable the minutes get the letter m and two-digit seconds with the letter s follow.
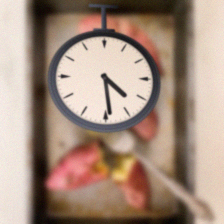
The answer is 4h29
